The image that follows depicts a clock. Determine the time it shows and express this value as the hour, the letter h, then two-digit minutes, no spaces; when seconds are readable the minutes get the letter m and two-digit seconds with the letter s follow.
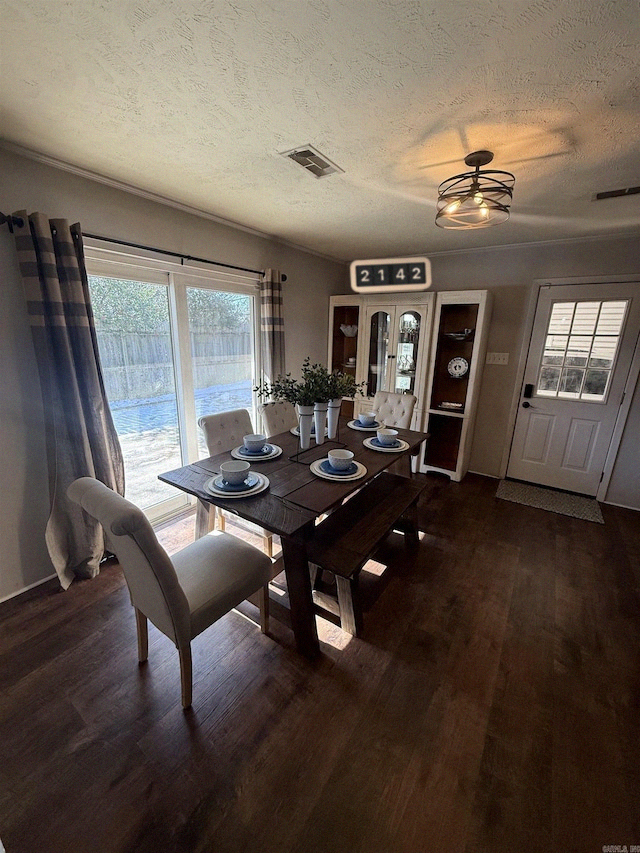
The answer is 21h42
